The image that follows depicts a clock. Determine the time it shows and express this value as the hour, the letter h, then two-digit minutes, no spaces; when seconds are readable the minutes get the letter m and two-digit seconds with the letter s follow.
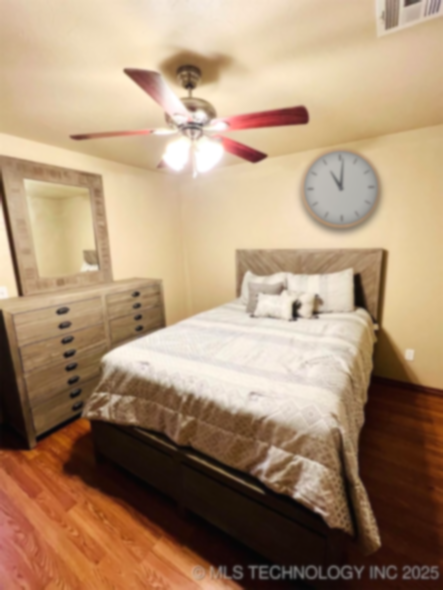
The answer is 11h01
